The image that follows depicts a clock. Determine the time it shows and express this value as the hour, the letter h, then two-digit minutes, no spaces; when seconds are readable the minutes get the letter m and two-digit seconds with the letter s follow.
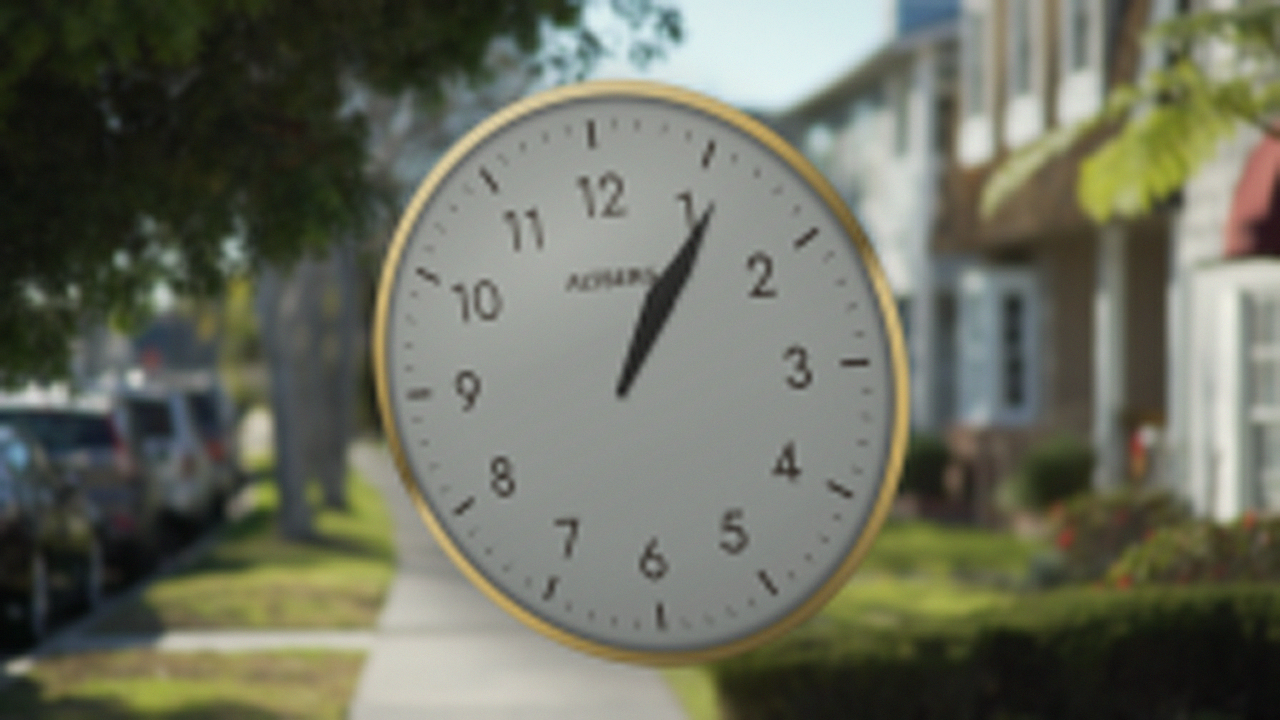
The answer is 1h06
